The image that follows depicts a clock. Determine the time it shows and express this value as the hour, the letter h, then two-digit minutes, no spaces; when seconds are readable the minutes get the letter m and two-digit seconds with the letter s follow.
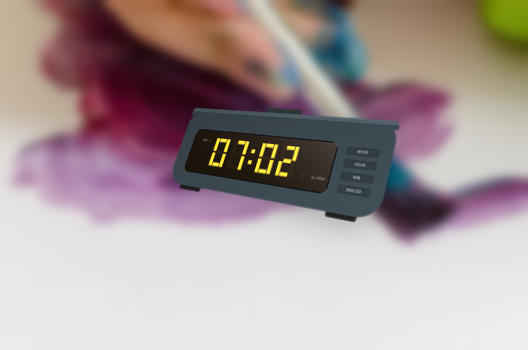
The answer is 7h02
